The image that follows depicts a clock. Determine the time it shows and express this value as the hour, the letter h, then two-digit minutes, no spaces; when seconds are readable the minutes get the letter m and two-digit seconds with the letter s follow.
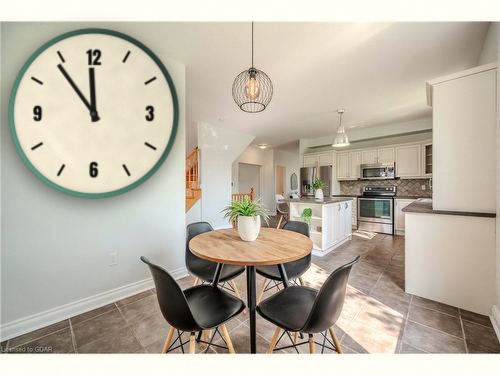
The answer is 11h54
